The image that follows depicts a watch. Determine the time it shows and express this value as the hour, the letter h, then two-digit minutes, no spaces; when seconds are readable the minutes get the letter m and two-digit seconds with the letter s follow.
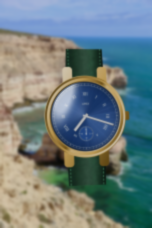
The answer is 7h18
